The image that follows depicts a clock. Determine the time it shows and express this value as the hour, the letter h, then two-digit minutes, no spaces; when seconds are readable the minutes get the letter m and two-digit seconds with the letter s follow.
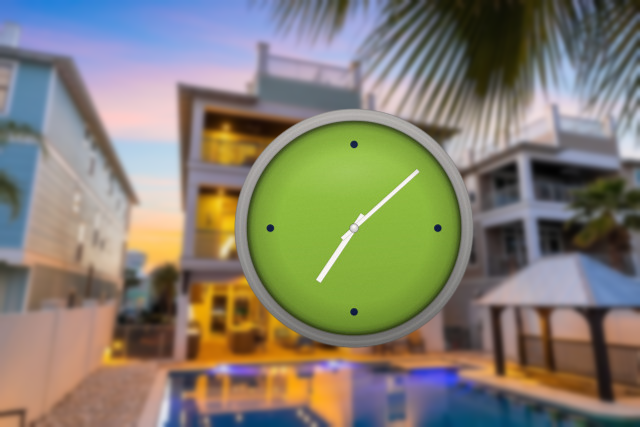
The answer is 7h08
